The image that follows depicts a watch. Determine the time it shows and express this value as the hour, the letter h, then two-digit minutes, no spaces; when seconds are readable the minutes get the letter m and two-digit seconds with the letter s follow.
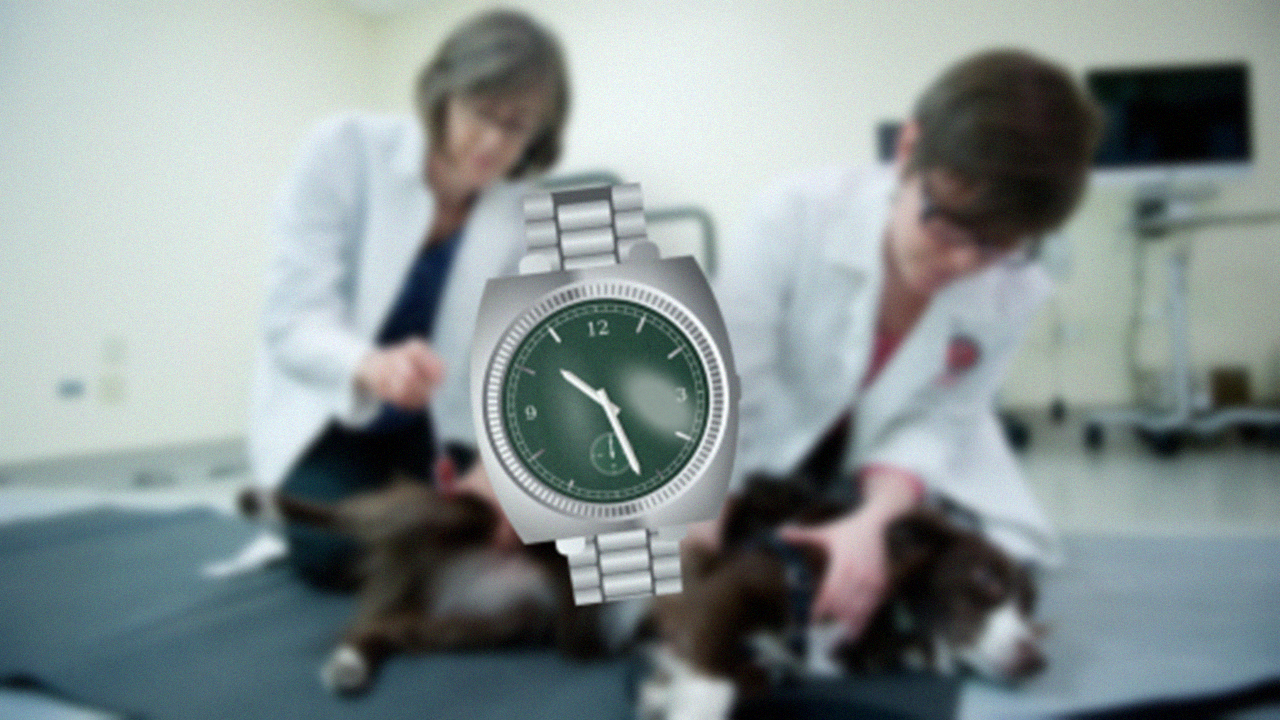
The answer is 10h27
